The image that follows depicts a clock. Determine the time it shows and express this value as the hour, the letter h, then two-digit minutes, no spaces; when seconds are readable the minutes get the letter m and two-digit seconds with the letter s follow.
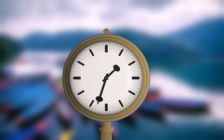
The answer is 1h33
